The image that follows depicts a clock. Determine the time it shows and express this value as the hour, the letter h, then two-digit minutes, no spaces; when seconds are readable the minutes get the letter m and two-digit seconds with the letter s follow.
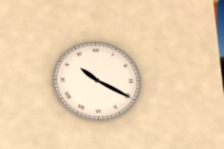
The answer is 10h20
